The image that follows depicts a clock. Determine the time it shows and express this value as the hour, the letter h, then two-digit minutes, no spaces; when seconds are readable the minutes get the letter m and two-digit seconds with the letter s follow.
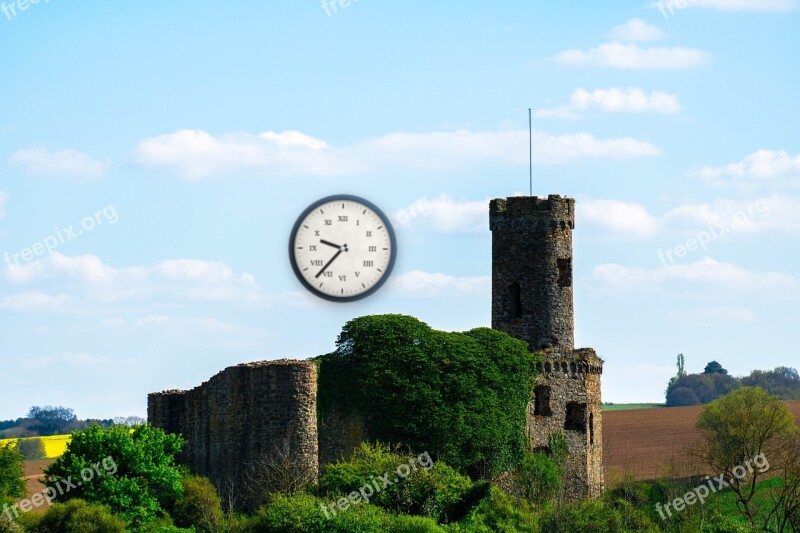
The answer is 9h37
